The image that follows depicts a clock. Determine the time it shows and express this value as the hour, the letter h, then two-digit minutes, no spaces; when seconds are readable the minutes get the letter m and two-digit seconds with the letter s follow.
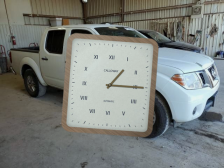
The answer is 1h15
